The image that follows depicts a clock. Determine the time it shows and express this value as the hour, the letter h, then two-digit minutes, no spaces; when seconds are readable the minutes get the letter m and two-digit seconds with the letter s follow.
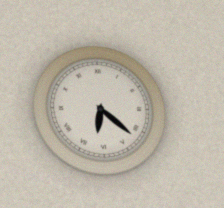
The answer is 6h22
